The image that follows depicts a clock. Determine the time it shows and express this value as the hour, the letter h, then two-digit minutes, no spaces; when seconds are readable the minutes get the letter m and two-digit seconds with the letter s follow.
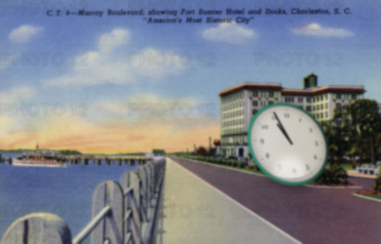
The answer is 10h56
